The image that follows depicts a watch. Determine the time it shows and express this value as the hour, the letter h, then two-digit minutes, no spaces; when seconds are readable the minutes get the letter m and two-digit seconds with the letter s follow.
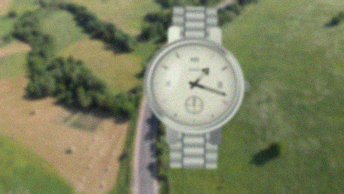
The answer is 1h18
